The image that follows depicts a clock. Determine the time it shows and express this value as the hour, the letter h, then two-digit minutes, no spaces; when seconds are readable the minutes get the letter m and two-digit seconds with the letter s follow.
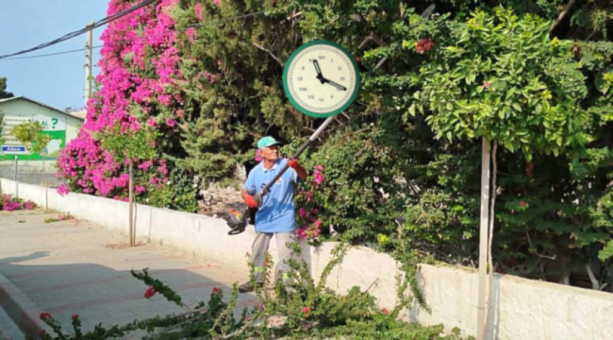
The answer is 11h19
